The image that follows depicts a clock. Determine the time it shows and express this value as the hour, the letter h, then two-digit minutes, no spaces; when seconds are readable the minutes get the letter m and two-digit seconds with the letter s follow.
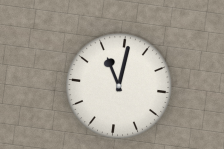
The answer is 11h01
